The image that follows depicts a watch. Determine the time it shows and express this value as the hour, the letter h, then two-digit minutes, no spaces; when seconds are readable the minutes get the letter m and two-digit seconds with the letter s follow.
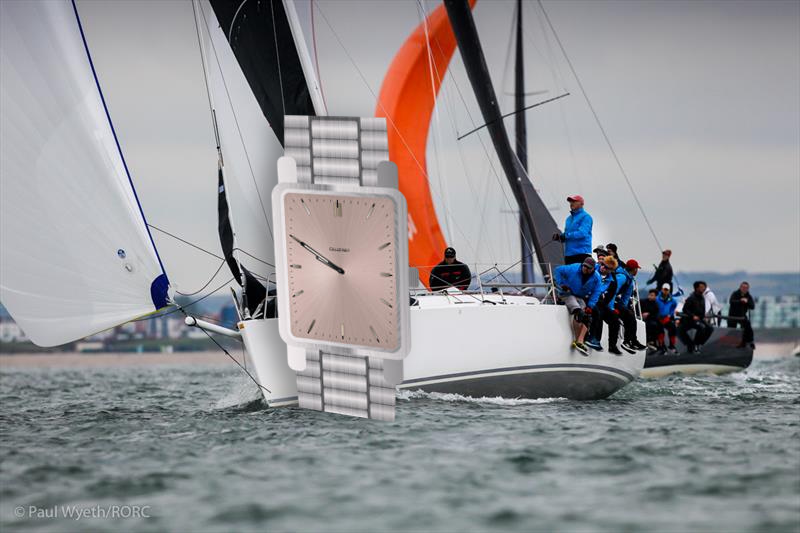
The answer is 9h50
